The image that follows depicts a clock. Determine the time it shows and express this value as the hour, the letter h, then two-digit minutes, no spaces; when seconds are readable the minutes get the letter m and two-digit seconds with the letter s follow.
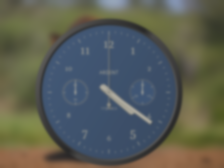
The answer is 4h21
